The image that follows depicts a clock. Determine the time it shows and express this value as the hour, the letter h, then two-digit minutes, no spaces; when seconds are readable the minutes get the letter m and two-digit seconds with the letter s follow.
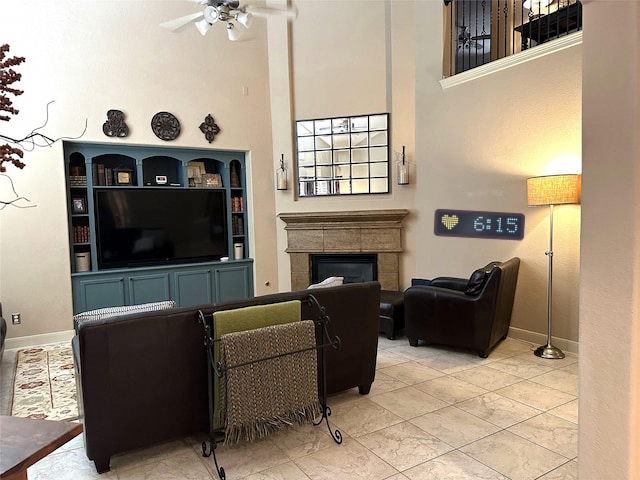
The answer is 6h15
